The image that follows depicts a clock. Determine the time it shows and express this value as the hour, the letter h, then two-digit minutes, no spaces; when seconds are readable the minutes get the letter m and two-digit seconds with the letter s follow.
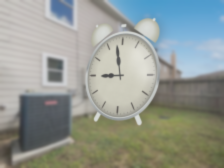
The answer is 8h58
